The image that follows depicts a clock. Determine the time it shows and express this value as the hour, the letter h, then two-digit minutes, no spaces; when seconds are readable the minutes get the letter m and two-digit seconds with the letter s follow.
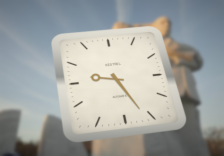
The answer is 9h26
